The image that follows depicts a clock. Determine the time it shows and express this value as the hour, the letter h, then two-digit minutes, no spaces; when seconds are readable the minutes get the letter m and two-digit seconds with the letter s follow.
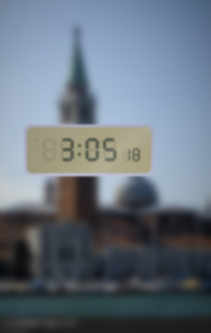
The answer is 3h05m18s
